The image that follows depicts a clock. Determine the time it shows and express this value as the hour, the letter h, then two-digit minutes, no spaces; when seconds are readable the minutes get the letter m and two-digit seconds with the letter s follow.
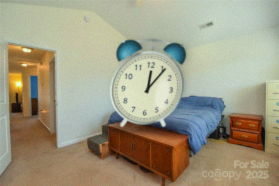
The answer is 12h06
